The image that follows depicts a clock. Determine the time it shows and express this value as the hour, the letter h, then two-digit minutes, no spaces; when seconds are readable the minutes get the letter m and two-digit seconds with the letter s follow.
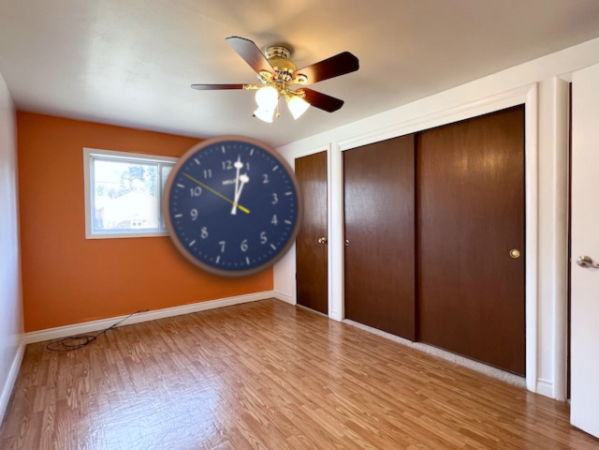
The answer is 1h02m52s
